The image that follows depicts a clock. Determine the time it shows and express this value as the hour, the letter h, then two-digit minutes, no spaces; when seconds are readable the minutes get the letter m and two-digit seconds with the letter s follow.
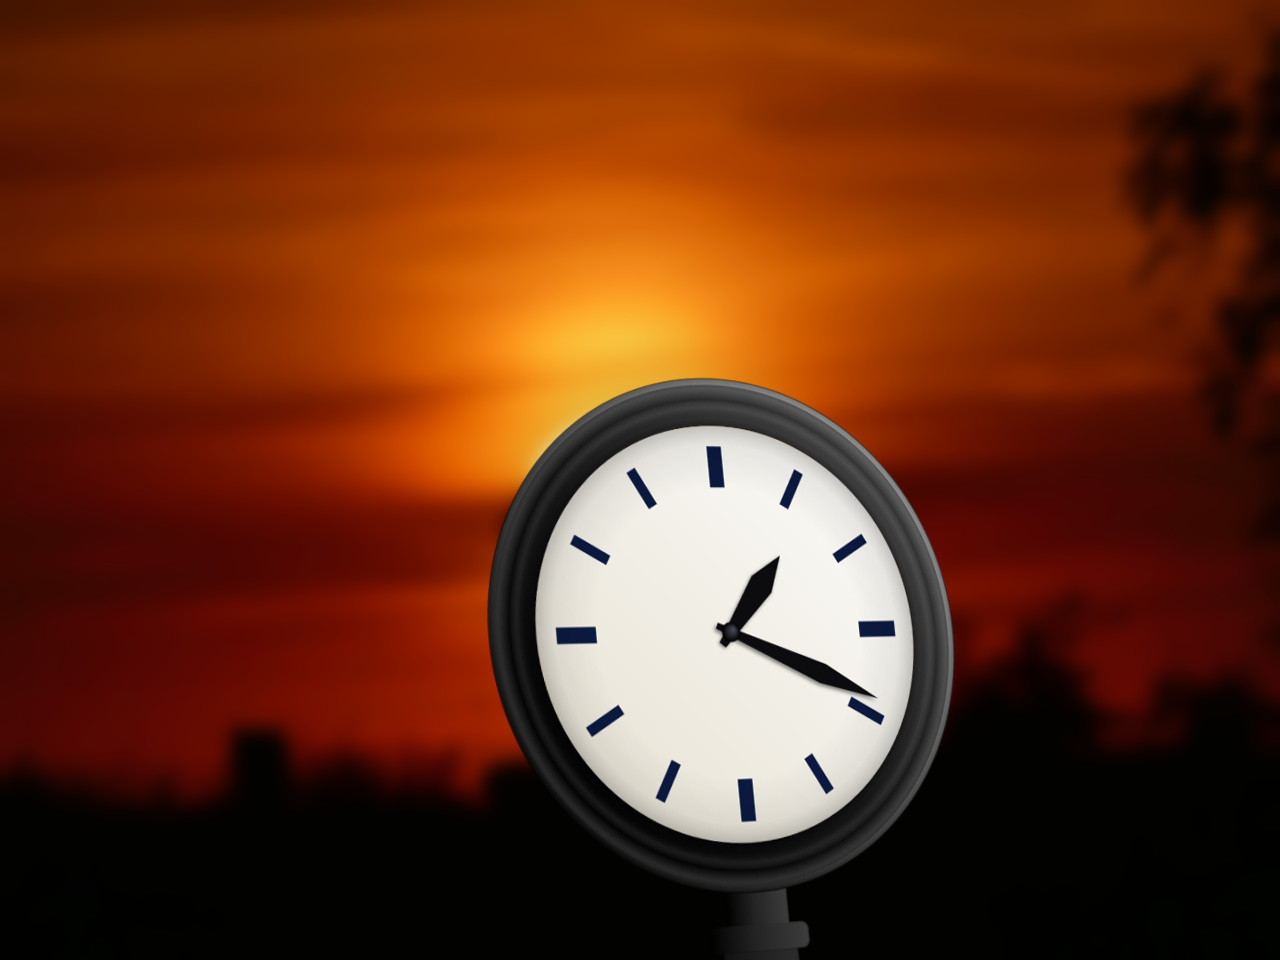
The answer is 1h19
